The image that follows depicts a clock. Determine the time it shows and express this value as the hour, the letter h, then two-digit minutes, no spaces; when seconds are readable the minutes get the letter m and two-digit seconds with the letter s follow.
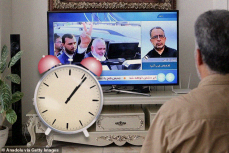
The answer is 1h06
